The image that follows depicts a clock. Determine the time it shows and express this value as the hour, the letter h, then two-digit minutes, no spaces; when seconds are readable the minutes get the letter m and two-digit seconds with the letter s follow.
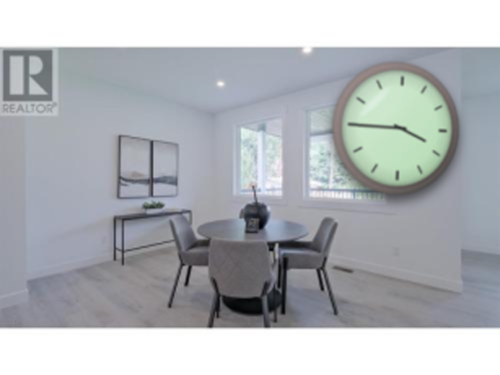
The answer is 3h45
